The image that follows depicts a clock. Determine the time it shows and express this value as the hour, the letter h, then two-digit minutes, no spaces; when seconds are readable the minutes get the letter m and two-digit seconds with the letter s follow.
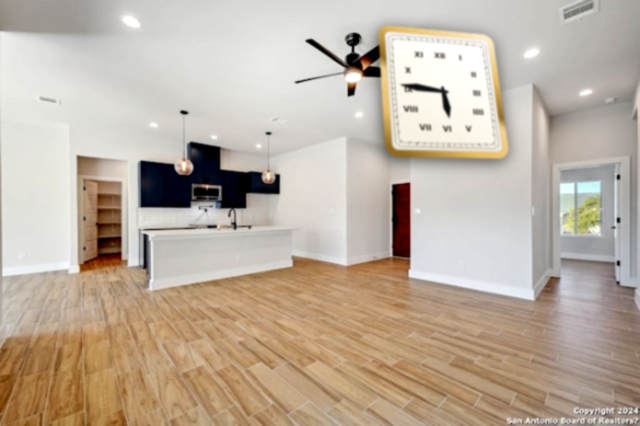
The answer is 5h46
